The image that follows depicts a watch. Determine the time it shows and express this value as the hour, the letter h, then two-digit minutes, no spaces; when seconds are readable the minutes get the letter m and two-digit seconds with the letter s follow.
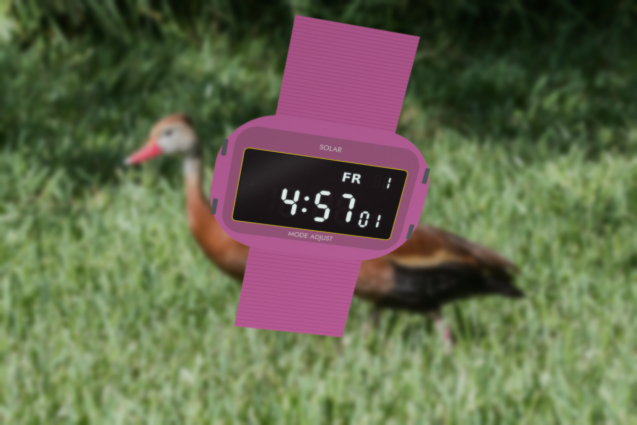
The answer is 4h57m01s
